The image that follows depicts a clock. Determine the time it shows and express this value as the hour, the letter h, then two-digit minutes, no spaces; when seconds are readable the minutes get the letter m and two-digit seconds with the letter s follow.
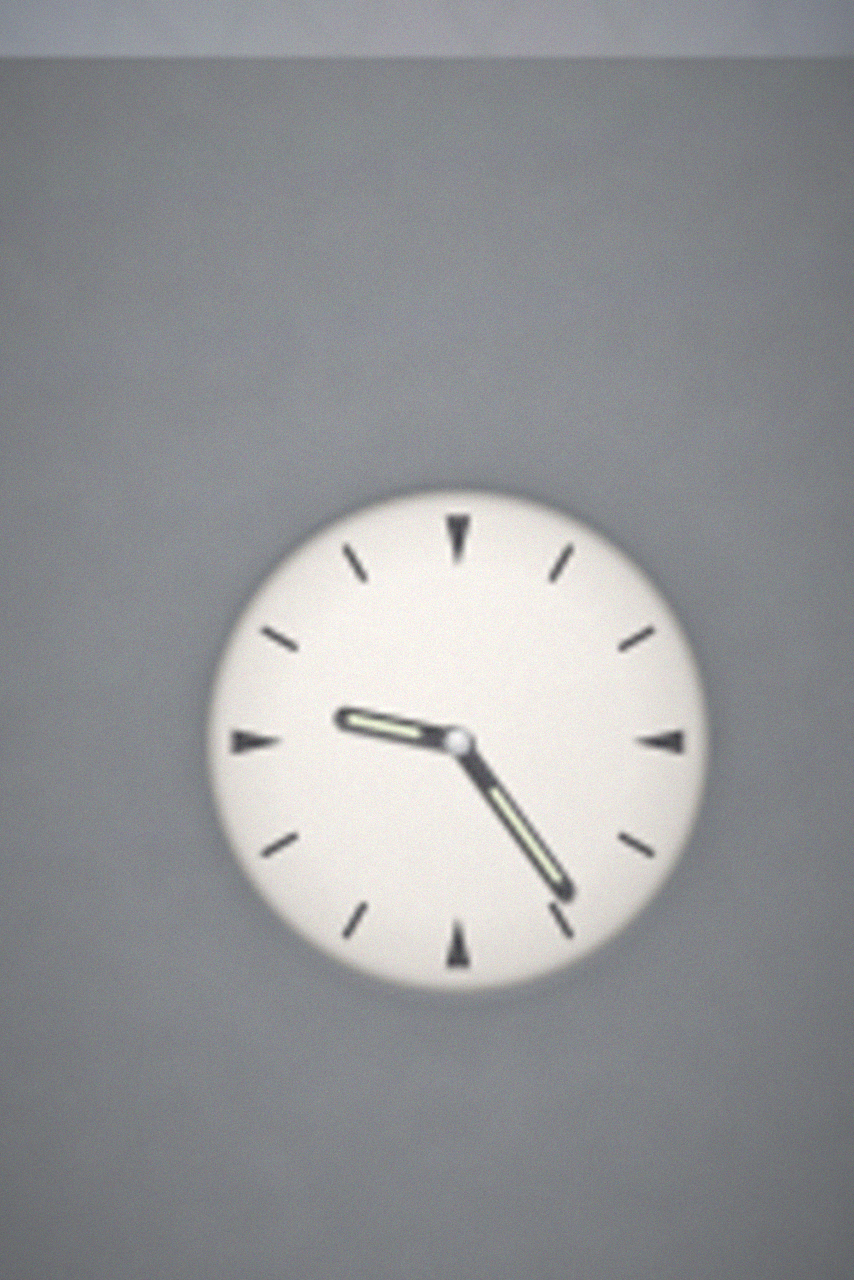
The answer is 9h24
